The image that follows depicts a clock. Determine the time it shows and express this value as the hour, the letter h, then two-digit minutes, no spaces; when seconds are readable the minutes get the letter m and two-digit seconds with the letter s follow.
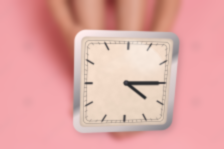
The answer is 4h15
